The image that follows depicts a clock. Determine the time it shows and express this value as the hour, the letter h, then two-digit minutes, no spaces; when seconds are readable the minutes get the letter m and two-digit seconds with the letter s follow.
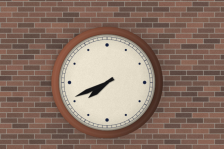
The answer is 7h41
